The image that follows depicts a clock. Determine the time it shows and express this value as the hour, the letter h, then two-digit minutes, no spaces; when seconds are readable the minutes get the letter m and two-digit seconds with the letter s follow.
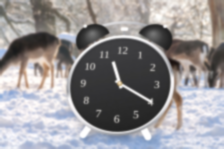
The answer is 11h20
